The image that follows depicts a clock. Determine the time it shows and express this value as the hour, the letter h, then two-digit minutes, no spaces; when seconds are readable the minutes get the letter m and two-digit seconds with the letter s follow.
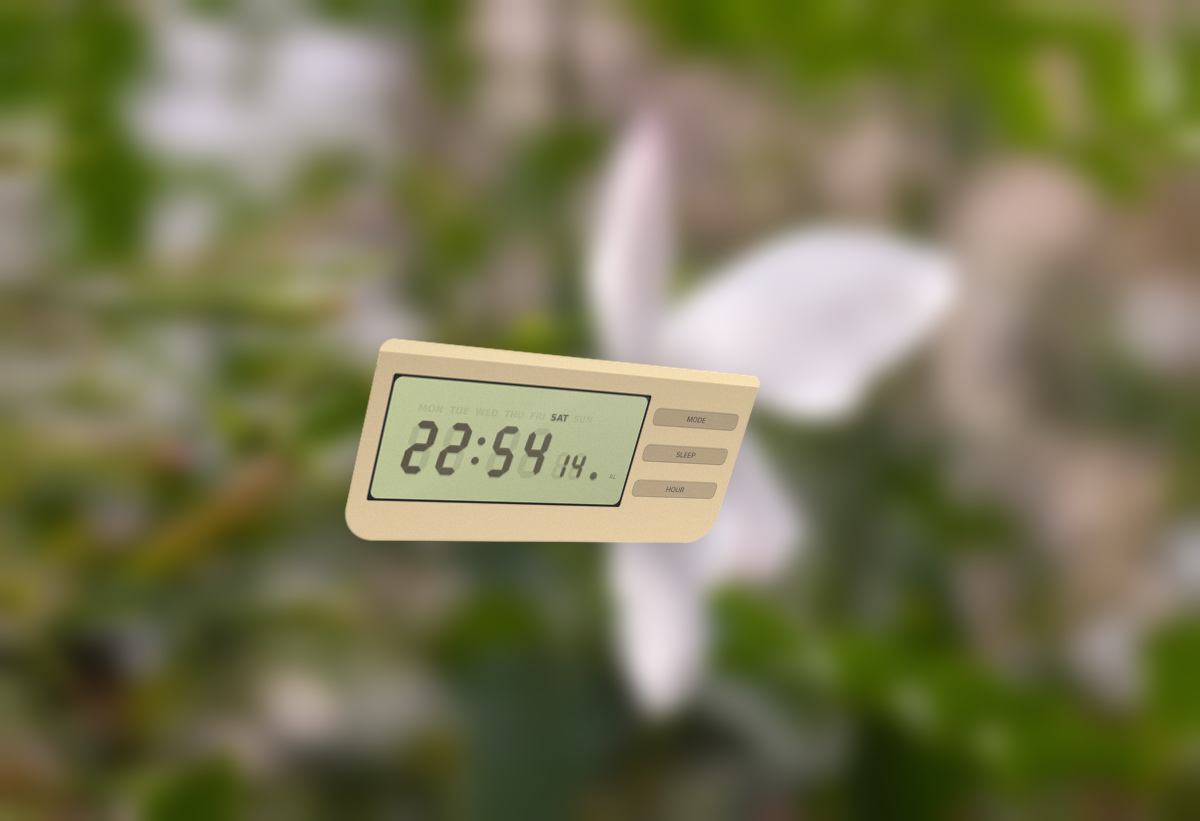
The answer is 22h54m14s
